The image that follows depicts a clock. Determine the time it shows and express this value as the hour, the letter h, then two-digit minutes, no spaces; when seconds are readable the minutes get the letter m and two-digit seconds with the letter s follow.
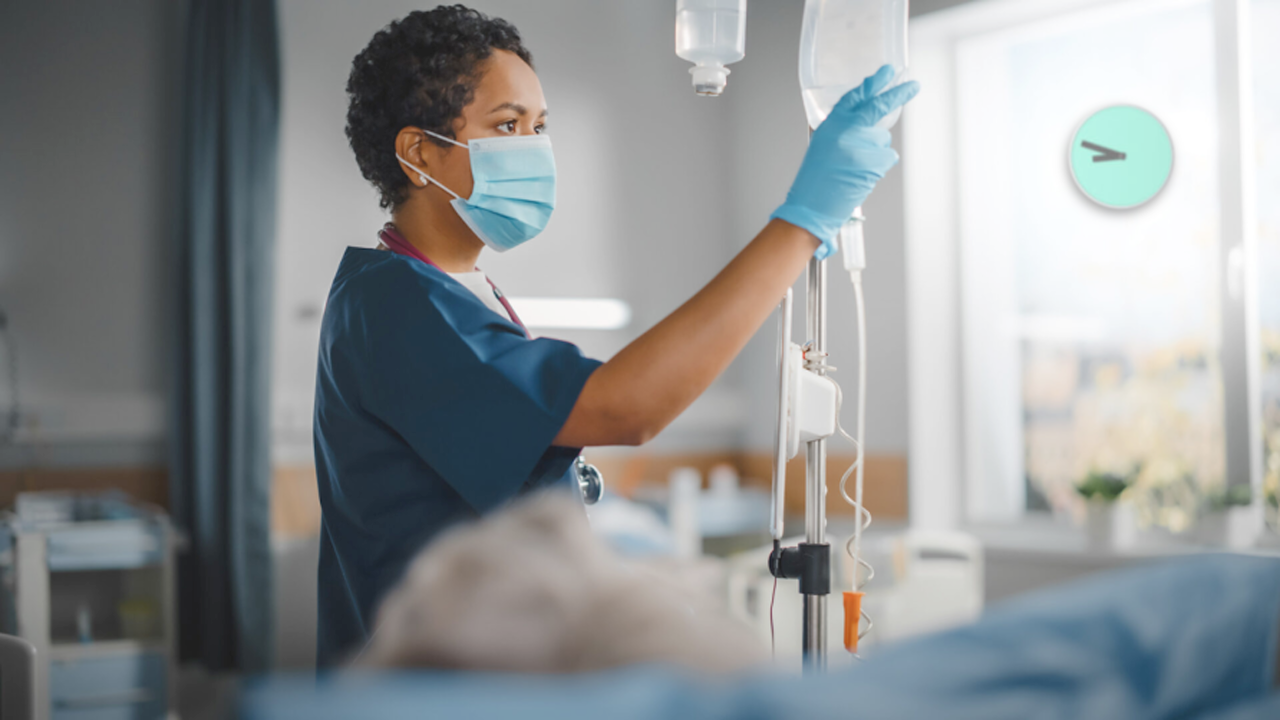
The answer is 8h48
